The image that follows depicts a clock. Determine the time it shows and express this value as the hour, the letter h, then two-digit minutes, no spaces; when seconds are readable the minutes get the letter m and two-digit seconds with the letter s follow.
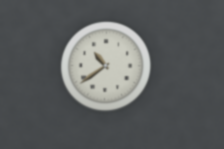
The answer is 10h39
